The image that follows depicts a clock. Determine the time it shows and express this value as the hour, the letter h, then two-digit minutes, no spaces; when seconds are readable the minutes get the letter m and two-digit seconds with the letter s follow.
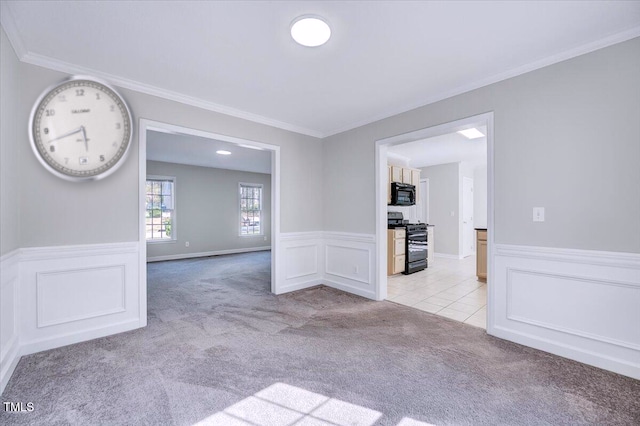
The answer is 5h42
